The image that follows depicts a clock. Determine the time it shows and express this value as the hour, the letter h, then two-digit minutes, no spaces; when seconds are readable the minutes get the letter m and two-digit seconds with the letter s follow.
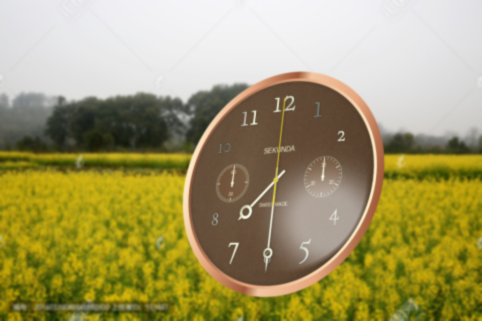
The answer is 7h30
